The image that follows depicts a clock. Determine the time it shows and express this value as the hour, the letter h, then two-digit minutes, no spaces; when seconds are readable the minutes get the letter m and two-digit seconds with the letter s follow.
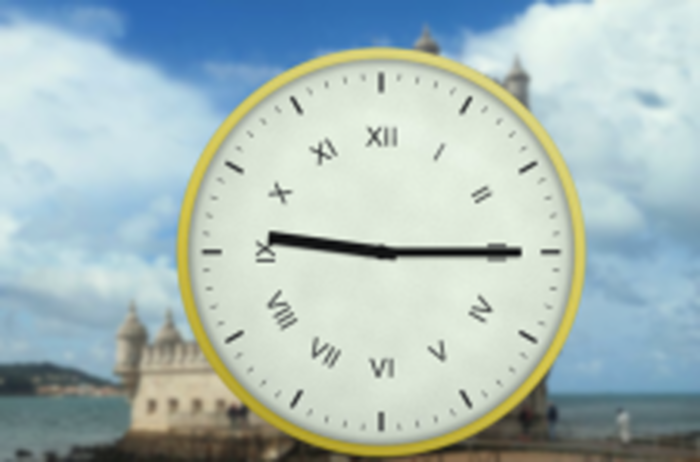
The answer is 9h15
